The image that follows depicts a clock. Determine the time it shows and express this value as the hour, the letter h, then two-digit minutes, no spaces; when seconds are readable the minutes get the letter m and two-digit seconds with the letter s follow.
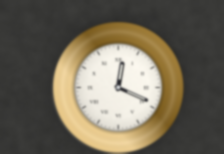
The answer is 12h19
